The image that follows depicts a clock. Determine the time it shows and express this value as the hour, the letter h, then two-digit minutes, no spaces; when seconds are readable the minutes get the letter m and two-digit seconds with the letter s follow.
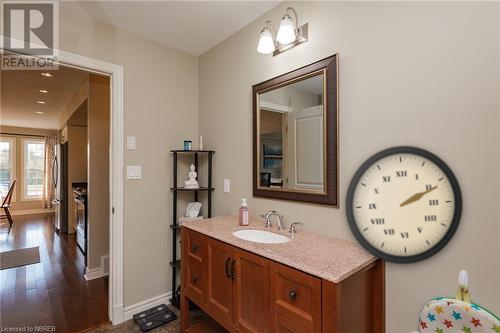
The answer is 2h11
